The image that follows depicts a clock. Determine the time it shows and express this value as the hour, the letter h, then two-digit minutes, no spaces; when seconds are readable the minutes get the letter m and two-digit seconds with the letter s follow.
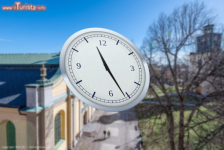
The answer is 11h26
